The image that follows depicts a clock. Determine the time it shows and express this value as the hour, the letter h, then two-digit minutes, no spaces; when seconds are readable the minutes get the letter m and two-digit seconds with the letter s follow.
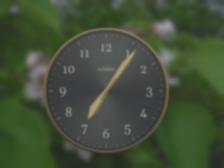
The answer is 7h06
